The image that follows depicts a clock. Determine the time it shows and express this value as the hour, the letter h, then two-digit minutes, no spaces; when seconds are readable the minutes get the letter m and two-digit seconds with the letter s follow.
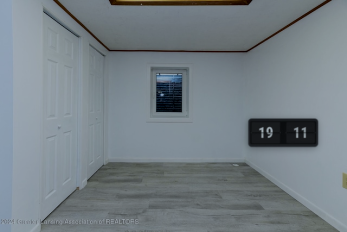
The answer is 19h11
